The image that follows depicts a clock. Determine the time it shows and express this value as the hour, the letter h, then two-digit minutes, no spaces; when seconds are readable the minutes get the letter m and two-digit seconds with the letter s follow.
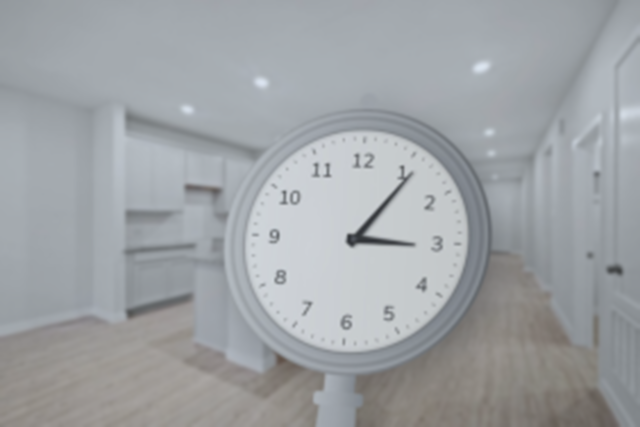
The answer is 3h06
